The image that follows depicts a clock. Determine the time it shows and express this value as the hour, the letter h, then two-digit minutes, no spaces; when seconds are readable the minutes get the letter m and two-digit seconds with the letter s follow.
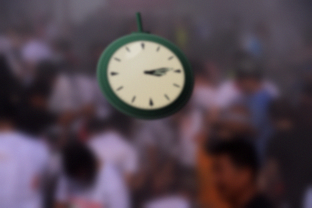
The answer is 3h14
